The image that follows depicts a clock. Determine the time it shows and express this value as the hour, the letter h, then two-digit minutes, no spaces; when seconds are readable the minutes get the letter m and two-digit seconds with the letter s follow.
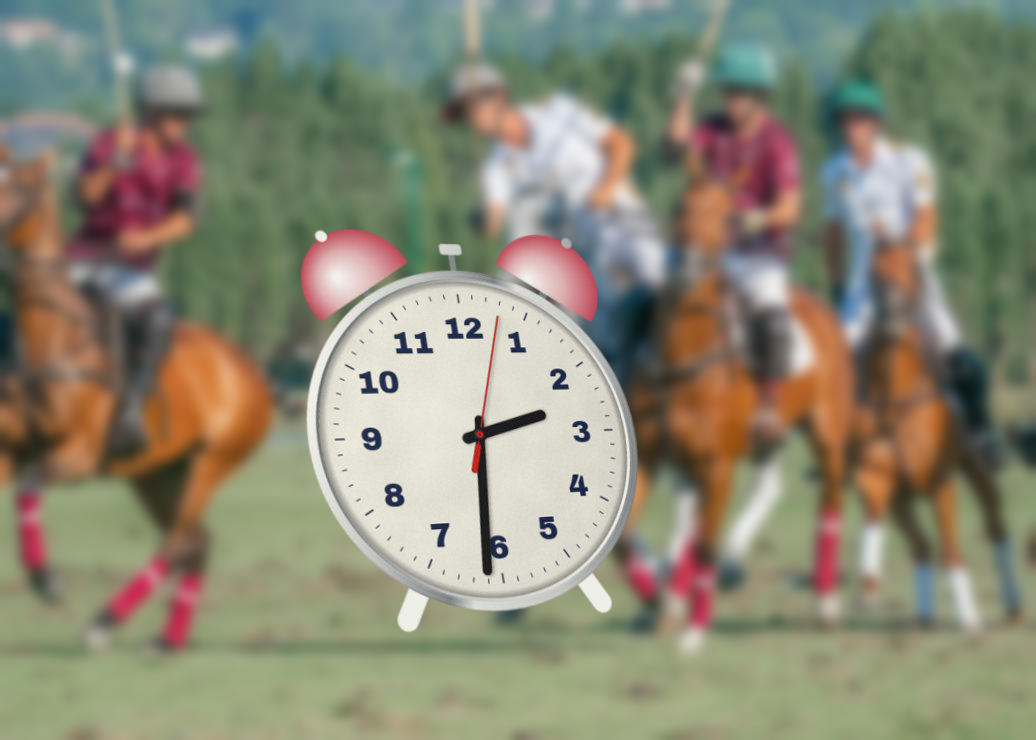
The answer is 2h31m03s
